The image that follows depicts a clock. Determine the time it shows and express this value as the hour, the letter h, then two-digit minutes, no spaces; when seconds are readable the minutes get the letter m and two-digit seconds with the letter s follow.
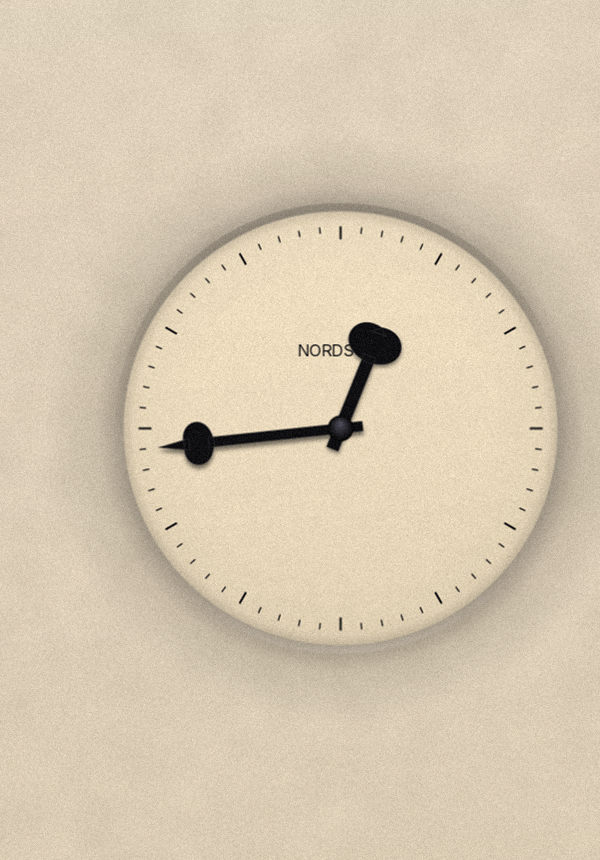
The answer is 12h44
